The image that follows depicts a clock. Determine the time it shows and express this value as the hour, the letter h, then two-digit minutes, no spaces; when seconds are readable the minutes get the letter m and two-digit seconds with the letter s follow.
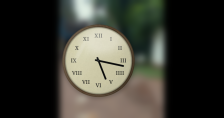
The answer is 5h17
